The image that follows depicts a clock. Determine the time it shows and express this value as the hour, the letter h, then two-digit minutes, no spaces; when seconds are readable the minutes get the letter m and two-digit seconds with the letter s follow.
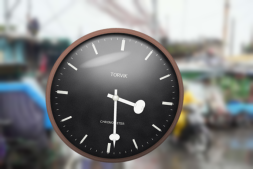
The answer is 3h29
